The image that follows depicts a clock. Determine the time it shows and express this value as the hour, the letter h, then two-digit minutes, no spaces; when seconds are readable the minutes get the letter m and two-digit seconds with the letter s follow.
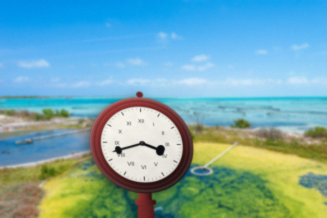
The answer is 3h42
